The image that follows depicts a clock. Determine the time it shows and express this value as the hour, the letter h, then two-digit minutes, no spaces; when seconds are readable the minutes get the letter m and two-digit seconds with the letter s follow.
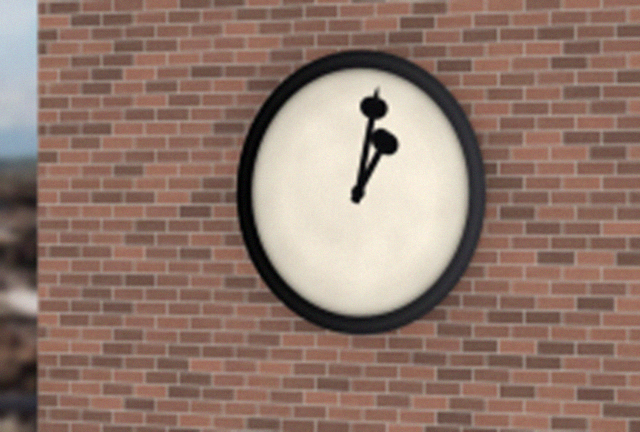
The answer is 1h02
